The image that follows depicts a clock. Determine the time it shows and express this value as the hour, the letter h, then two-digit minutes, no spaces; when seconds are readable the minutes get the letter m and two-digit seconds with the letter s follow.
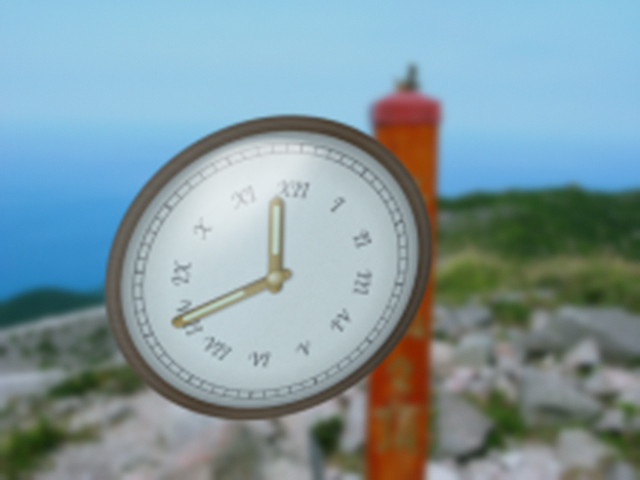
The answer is 11h40
